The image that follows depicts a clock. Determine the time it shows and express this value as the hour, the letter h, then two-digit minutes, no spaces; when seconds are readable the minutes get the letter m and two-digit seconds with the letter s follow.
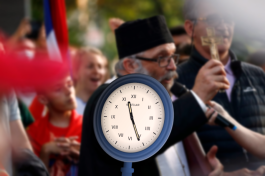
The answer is 11h26
